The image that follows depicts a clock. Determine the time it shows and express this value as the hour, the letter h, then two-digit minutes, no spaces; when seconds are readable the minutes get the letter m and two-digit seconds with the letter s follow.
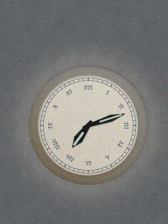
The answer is 7h12
